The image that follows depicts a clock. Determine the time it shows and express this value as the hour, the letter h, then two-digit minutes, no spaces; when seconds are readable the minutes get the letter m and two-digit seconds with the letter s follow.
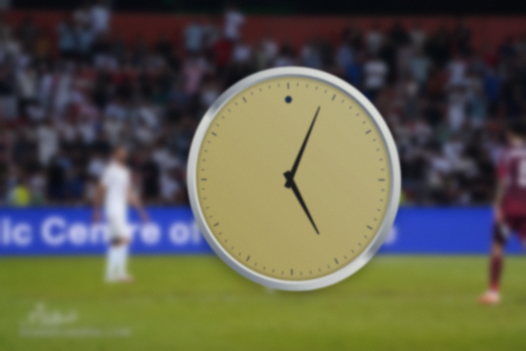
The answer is 5h04
